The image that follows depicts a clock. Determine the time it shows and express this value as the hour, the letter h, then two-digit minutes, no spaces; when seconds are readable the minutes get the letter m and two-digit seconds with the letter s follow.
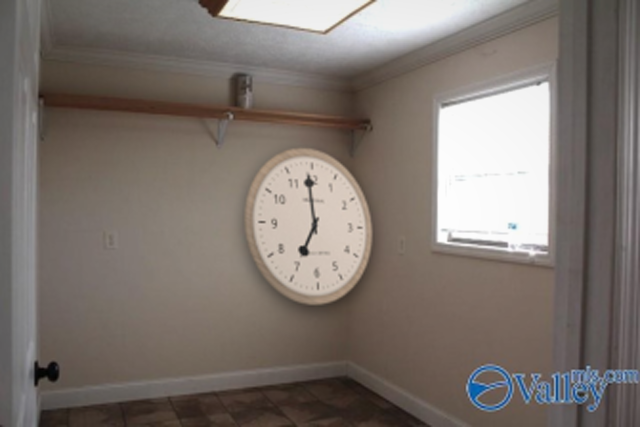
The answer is 6h59
